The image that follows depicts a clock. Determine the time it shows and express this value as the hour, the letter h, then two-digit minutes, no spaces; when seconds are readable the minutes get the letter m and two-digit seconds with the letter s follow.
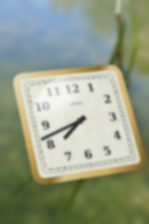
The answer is 7h42
